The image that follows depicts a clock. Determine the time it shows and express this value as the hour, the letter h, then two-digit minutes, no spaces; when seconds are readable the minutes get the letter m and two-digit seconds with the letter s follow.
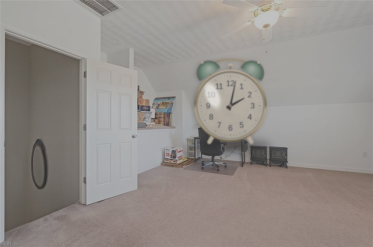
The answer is 2h02
